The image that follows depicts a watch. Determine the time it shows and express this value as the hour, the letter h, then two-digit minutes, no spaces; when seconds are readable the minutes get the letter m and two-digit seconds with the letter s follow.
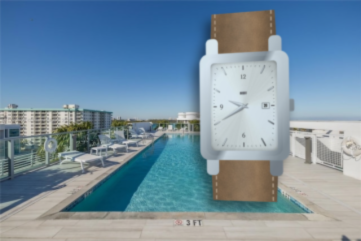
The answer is 9h40
